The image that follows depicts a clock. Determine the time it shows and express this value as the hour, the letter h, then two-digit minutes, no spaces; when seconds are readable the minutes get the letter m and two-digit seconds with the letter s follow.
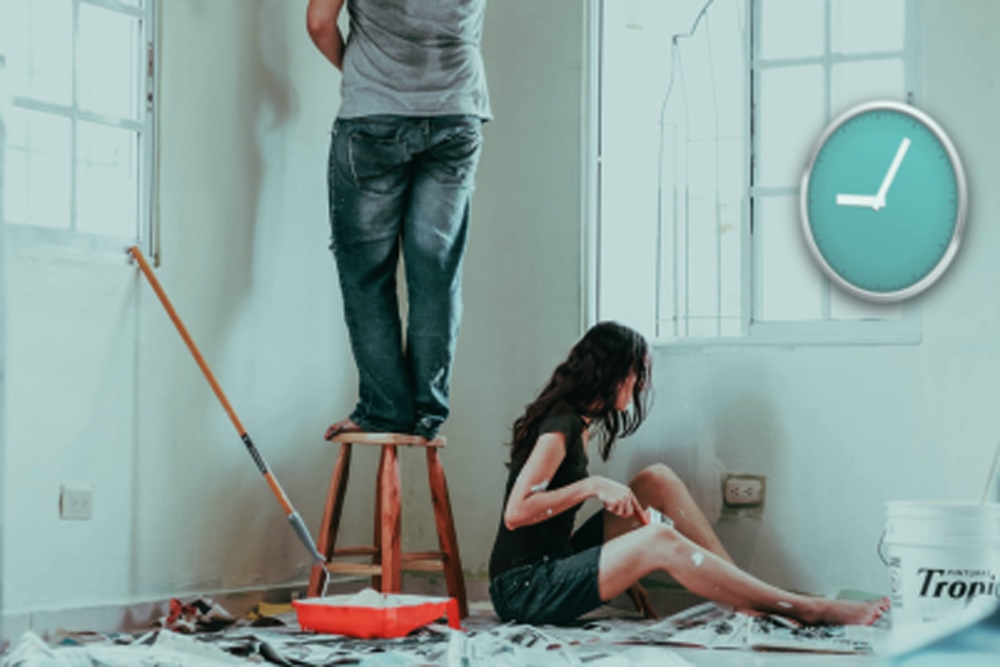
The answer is 9h05
